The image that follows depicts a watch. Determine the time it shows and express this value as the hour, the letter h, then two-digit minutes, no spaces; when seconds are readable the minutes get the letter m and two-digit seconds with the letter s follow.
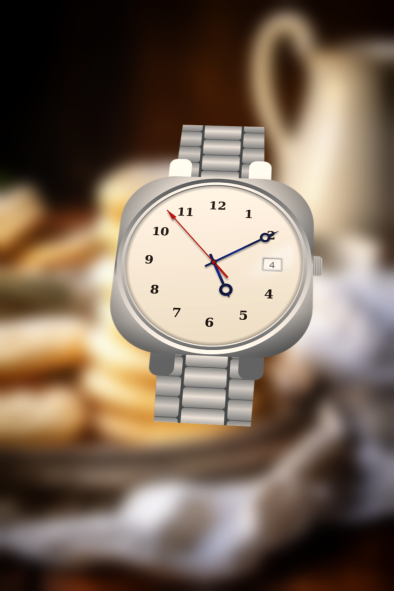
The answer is 5h09m53s
